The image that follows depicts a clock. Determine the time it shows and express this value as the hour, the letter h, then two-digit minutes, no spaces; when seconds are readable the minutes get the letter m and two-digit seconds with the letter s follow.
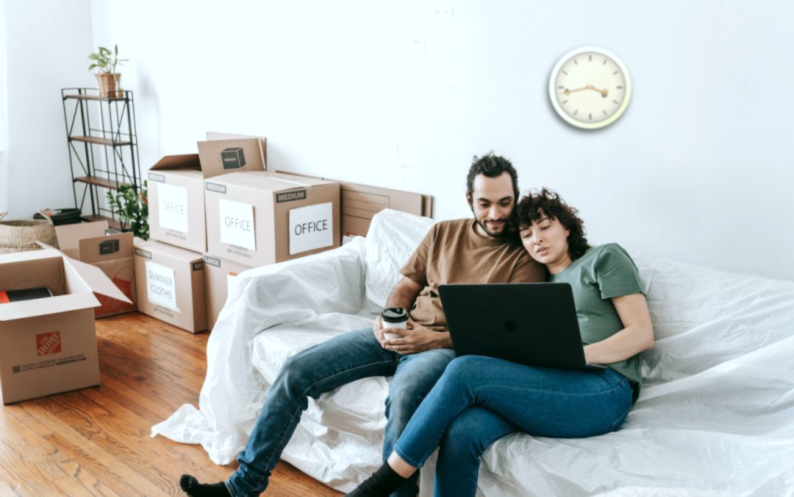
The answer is 3h43
